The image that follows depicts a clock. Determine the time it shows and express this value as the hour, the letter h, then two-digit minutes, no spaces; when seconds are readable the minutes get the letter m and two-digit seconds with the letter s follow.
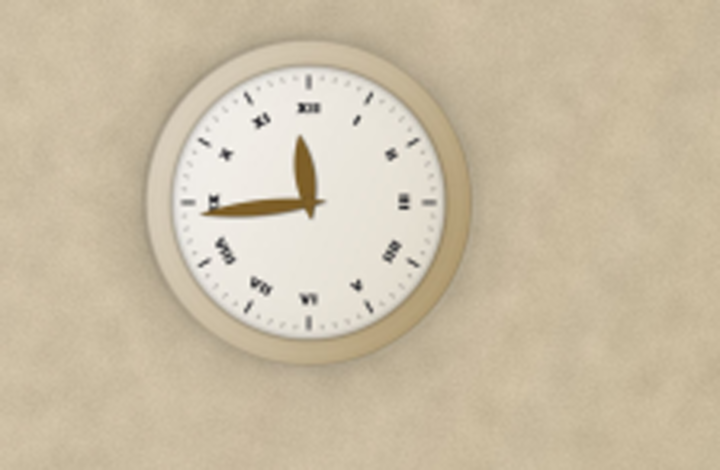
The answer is 11h44
